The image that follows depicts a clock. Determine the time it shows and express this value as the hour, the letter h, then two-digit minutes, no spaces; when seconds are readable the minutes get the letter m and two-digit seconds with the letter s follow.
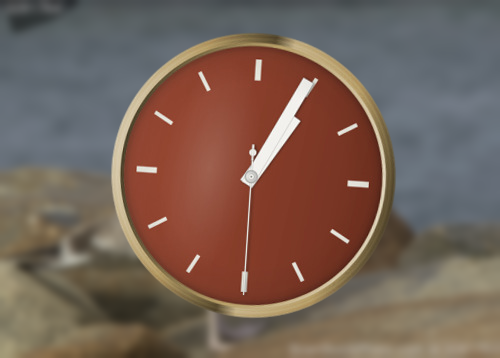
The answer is 1h04m30s
